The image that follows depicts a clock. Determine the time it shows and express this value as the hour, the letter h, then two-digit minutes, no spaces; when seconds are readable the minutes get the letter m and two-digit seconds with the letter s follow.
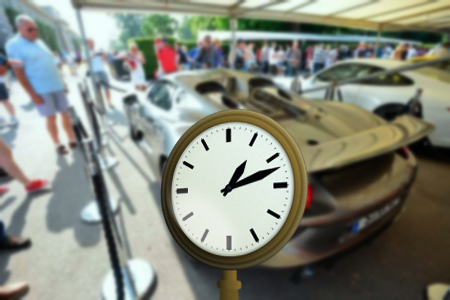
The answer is 1h12
